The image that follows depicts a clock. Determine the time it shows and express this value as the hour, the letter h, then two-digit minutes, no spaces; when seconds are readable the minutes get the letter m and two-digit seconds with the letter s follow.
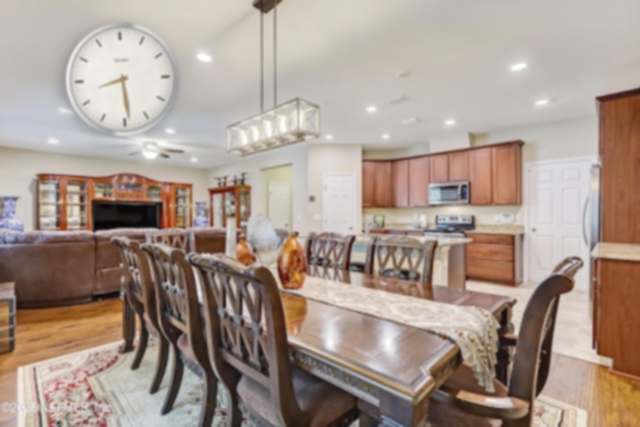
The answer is 8h29
